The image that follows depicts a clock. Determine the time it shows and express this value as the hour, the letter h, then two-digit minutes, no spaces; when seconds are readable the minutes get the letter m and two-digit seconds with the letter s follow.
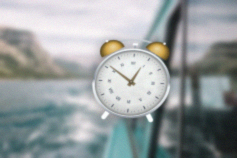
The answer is 12h51
